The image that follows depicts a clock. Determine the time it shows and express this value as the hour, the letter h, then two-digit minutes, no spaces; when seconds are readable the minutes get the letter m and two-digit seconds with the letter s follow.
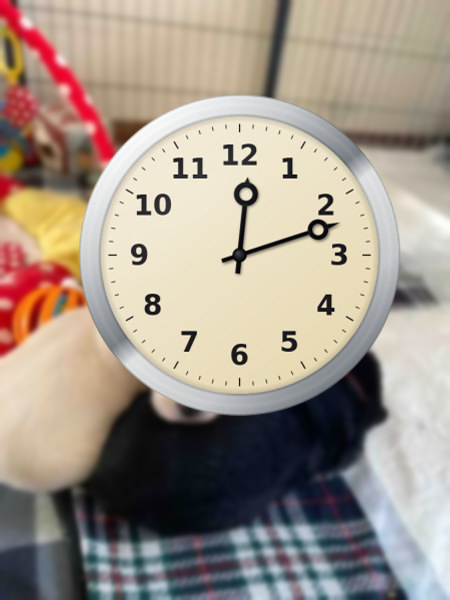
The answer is 12h12
